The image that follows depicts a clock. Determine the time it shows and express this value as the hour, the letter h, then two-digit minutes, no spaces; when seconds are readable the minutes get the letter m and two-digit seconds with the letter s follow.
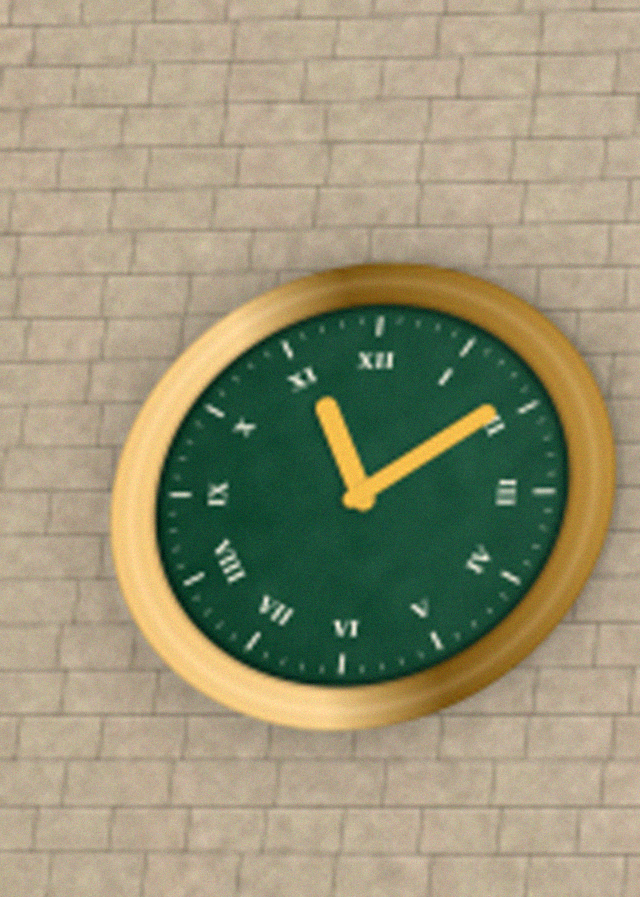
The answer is 11h09
